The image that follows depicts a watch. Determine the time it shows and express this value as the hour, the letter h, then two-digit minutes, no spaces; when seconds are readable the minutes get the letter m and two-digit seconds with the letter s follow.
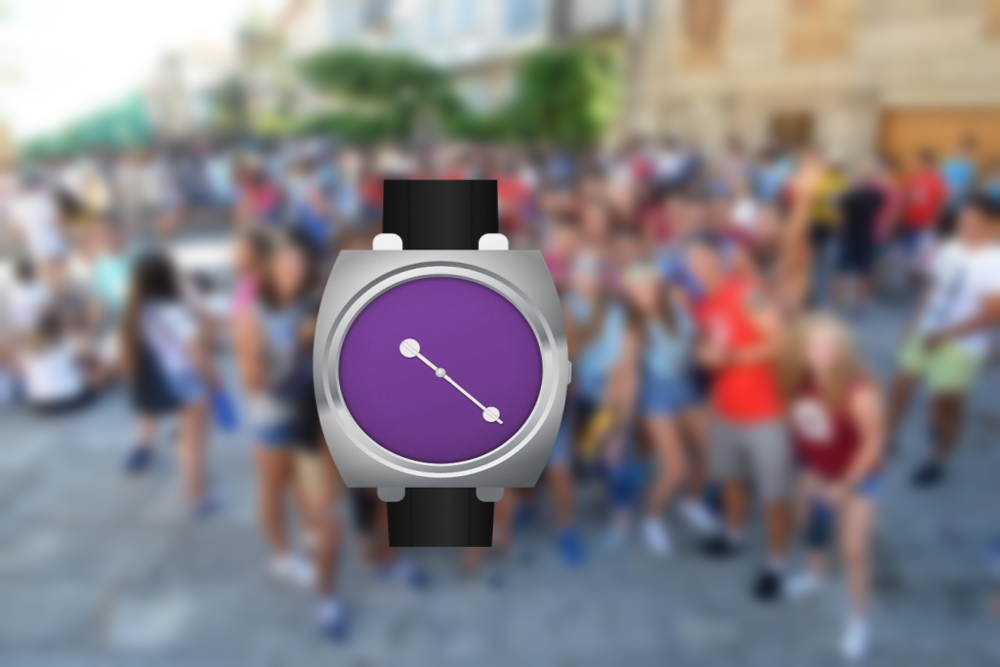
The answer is 10h22
